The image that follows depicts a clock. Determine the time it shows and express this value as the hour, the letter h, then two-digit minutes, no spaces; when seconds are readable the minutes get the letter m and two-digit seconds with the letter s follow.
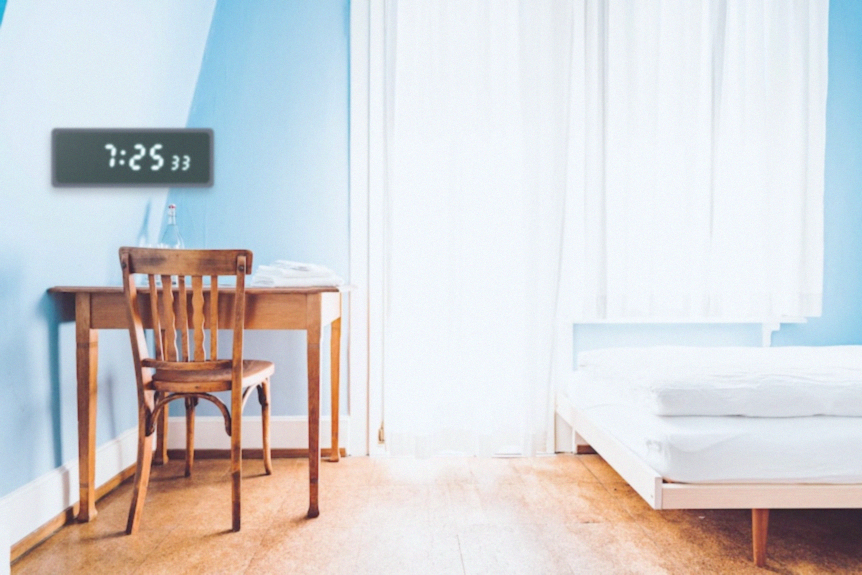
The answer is 7h25m33s
